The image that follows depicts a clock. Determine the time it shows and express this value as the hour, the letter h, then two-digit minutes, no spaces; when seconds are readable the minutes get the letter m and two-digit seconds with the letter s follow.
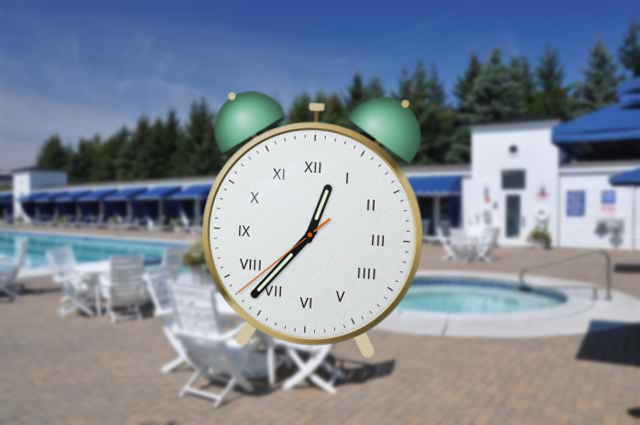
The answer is 12h36m38s
